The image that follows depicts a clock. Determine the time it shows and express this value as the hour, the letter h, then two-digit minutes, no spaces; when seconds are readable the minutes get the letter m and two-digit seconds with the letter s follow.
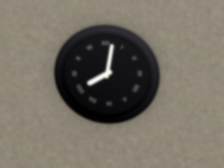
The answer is 8h02
